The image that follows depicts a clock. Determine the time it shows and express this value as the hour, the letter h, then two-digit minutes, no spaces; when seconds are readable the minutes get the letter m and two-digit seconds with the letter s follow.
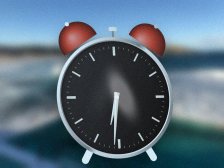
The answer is 6h31
